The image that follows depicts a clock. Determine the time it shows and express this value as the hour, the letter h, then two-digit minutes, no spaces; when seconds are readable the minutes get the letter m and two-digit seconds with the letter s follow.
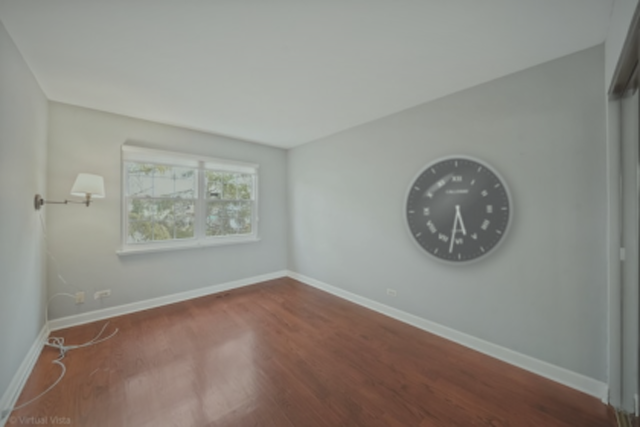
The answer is 5h32
